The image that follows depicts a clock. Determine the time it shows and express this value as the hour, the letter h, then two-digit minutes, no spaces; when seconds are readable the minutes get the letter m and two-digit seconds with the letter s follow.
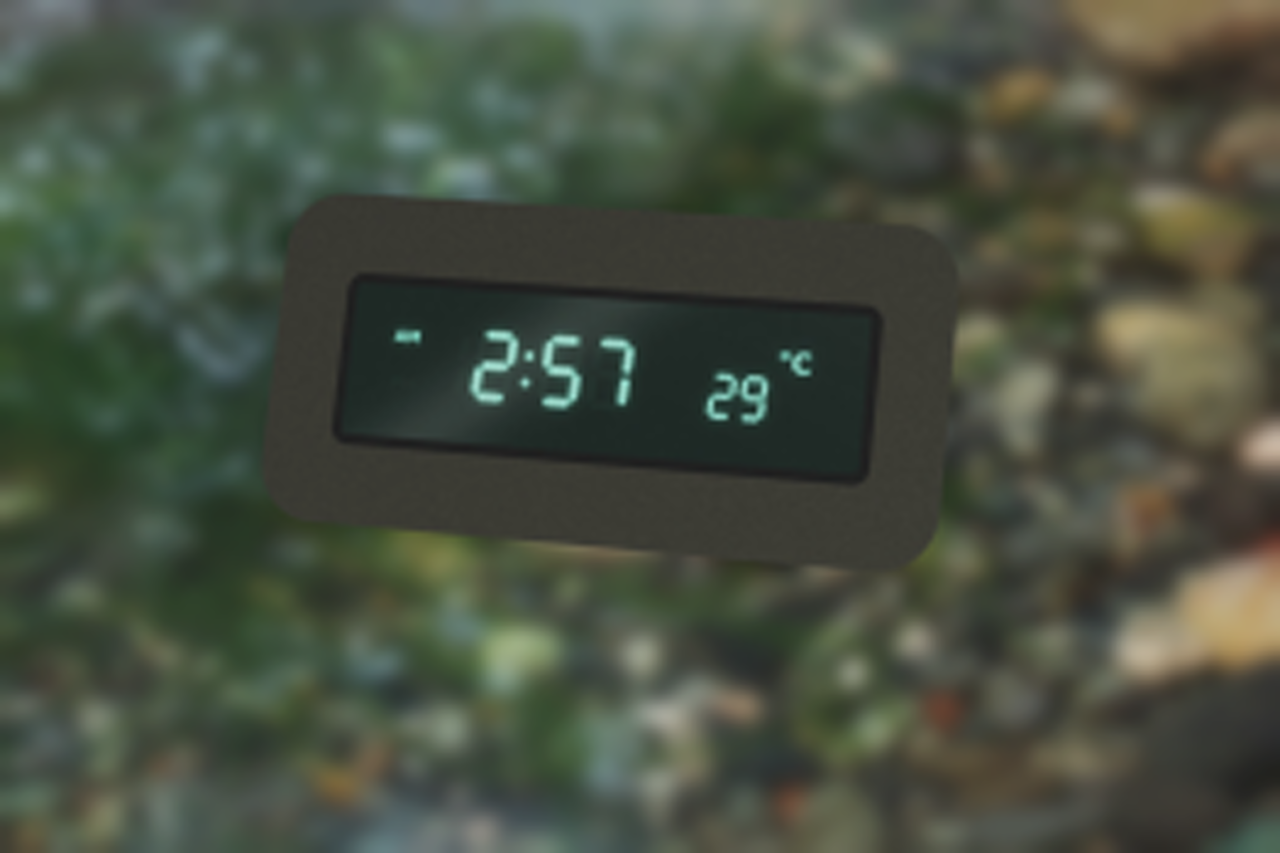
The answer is 2h57
